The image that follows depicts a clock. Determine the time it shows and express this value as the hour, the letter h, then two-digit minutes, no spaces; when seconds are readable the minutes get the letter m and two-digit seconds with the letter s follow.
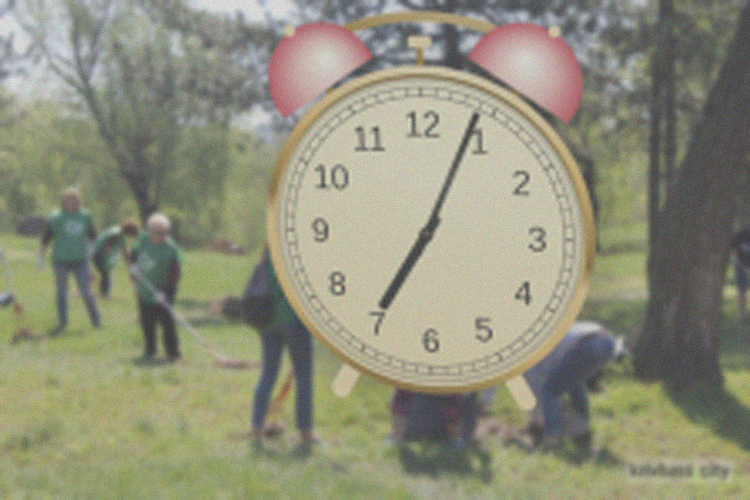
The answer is 7h04
